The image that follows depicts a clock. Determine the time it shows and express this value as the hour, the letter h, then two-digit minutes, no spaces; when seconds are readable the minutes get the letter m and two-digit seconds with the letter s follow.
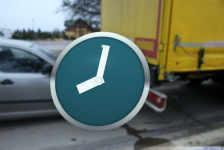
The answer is 8h01
